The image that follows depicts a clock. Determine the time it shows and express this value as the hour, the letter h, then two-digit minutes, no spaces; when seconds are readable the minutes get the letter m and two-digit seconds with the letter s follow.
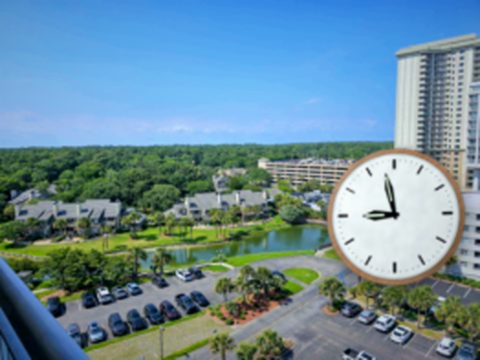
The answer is 8h58
